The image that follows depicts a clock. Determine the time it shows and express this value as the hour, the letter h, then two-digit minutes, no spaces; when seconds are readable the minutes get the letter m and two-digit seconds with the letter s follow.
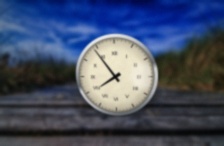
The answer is 7h54
